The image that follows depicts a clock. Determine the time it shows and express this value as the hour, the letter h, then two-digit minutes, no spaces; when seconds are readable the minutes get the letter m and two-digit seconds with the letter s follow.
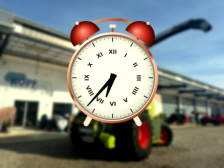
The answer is 6h37
